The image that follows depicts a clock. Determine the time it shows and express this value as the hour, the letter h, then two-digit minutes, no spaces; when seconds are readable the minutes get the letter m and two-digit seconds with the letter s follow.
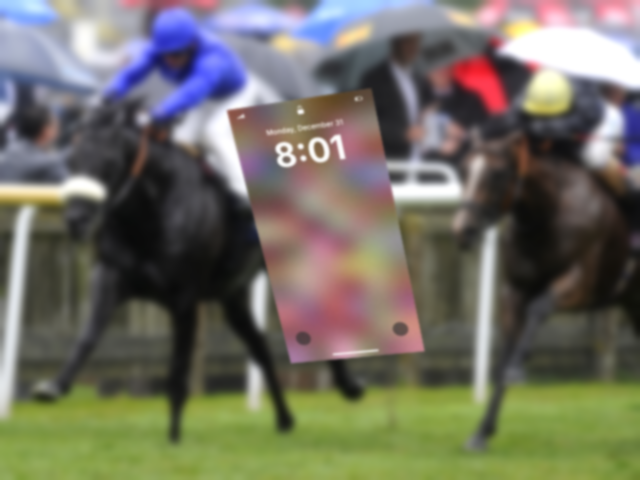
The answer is 8h01
